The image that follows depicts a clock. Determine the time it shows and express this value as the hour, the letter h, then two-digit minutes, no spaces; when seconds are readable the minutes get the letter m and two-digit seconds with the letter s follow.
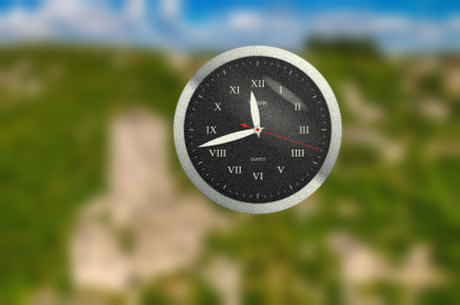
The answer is 11h42m18s
